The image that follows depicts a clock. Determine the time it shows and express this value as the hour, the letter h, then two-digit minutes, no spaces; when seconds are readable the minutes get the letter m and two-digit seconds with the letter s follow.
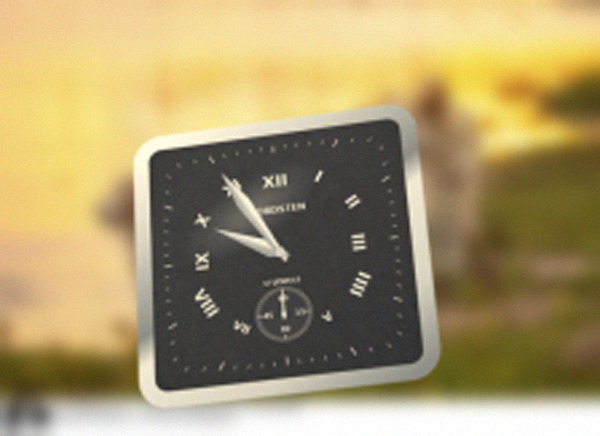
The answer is 9h55
